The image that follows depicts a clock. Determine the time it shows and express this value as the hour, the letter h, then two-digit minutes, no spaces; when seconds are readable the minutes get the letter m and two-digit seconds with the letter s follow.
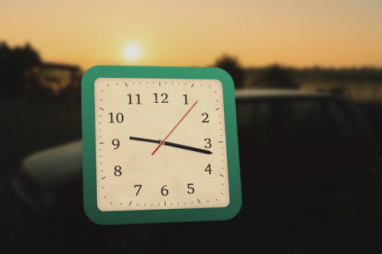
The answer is 9h17m07s
